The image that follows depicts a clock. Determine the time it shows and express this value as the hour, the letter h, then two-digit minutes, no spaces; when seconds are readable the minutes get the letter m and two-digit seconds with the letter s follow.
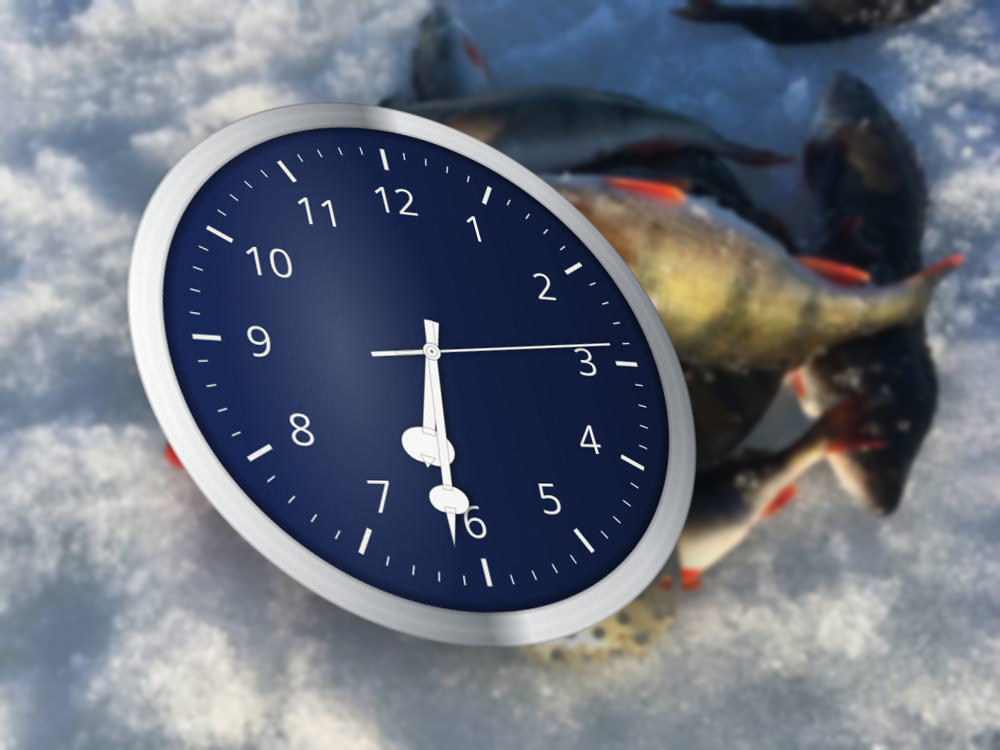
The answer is 6h31m14s
